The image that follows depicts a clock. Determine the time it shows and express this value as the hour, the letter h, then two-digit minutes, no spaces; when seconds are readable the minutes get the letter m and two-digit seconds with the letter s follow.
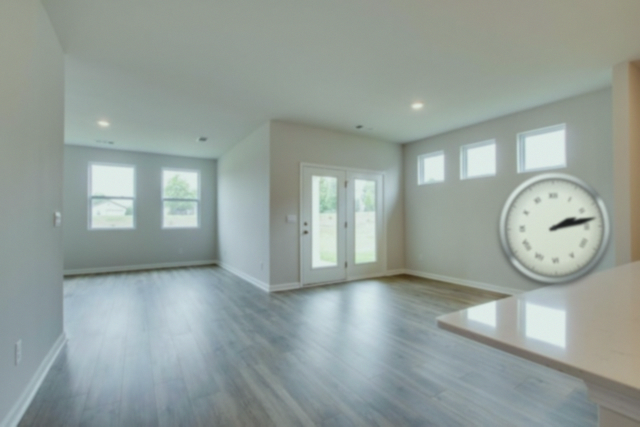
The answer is 2h13
